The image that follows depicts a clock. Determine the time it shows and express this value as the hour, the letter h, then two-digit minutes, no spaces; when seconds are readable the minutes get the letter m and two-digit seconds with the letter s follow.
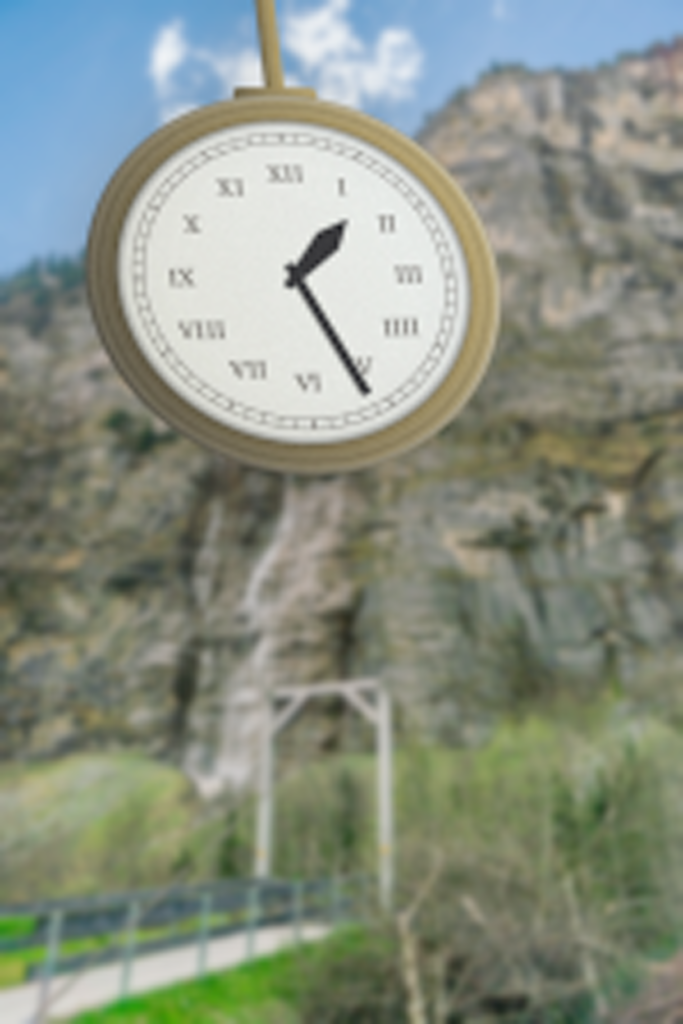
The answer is 1h26
